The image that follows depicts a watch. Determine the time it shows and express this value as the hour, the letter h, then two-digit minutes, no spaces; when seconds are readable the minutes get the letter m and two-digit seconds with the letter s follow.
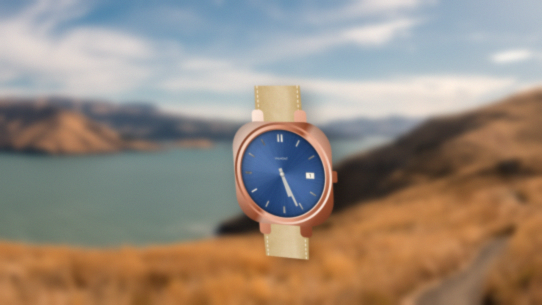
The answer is 5h26
